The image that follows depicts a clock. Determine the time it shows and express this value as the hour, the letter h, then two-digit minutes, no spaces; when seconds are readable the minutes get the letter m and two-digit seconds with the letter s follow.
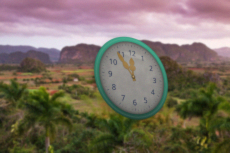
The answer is 11h54
